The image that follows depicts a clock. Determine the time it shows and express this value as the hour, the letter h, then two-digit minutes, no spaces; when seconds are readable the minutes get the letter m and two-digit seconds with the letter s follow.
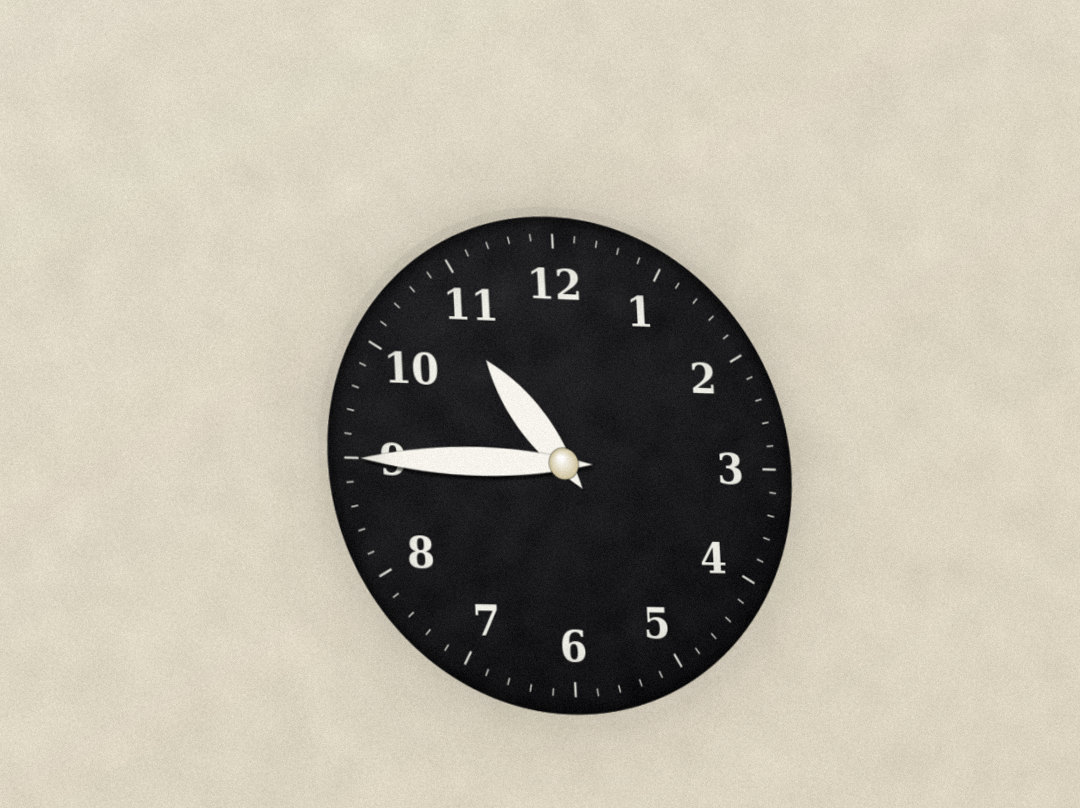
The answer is 10h45
